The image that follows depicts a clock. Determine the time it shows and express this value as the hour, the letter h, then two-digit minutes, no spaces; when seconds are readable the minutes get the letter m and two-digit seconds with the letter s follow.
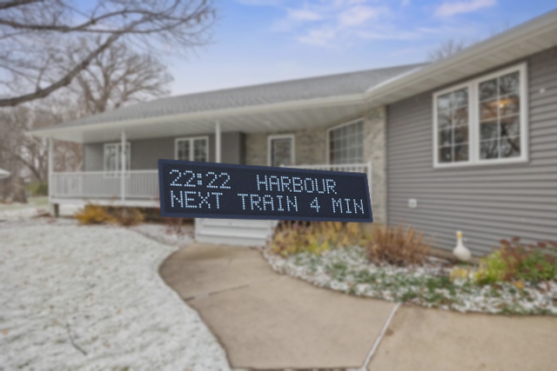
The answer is 22h22
